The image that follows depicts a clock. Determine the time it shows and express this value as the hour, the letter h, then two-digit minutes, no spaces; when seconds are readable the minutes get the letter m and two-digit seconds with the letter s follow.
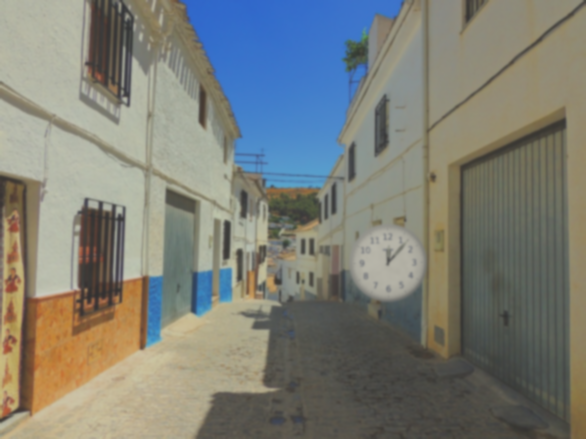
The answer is 12h07
